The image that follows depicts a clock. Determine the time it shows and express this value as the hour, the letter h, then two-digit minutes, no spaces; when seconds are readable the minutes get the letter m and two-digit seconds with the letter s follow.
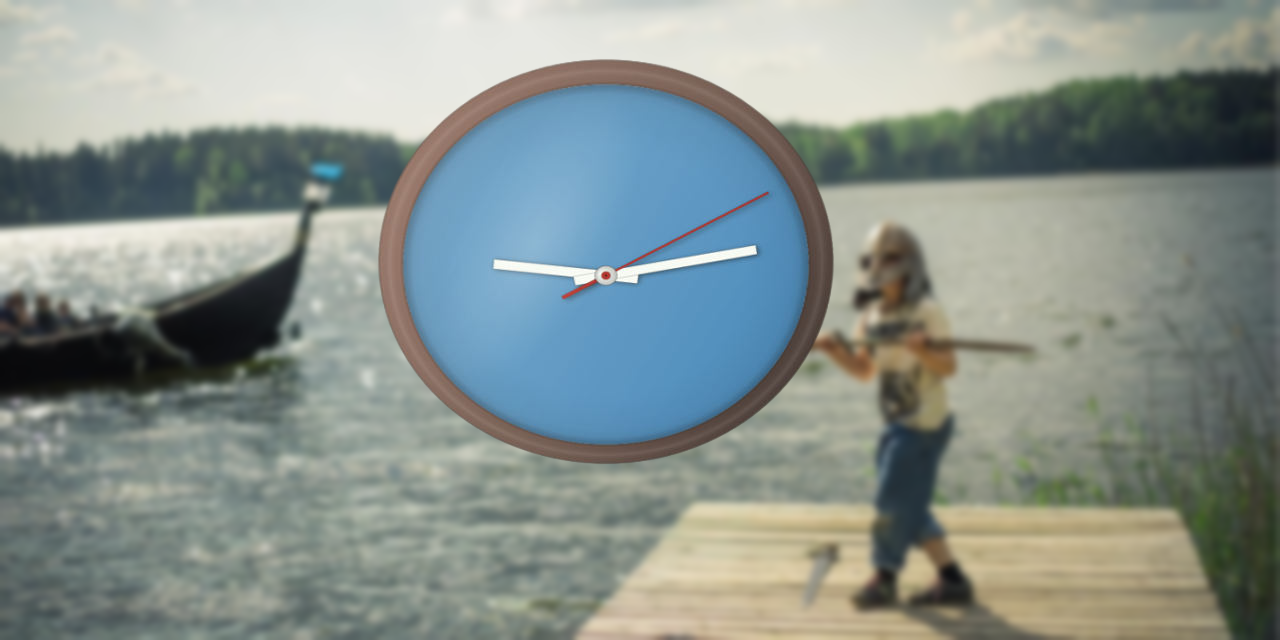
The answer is 9h13m10s
